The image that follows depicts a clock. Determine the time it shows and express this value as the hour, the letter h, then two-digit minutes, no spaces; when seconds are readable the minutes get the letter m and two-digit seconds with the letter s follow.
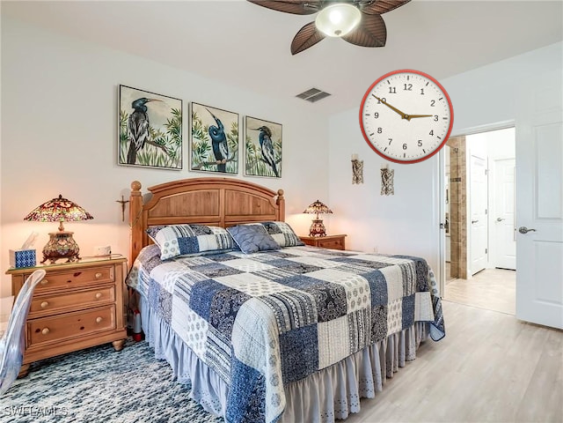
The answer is 2h50
